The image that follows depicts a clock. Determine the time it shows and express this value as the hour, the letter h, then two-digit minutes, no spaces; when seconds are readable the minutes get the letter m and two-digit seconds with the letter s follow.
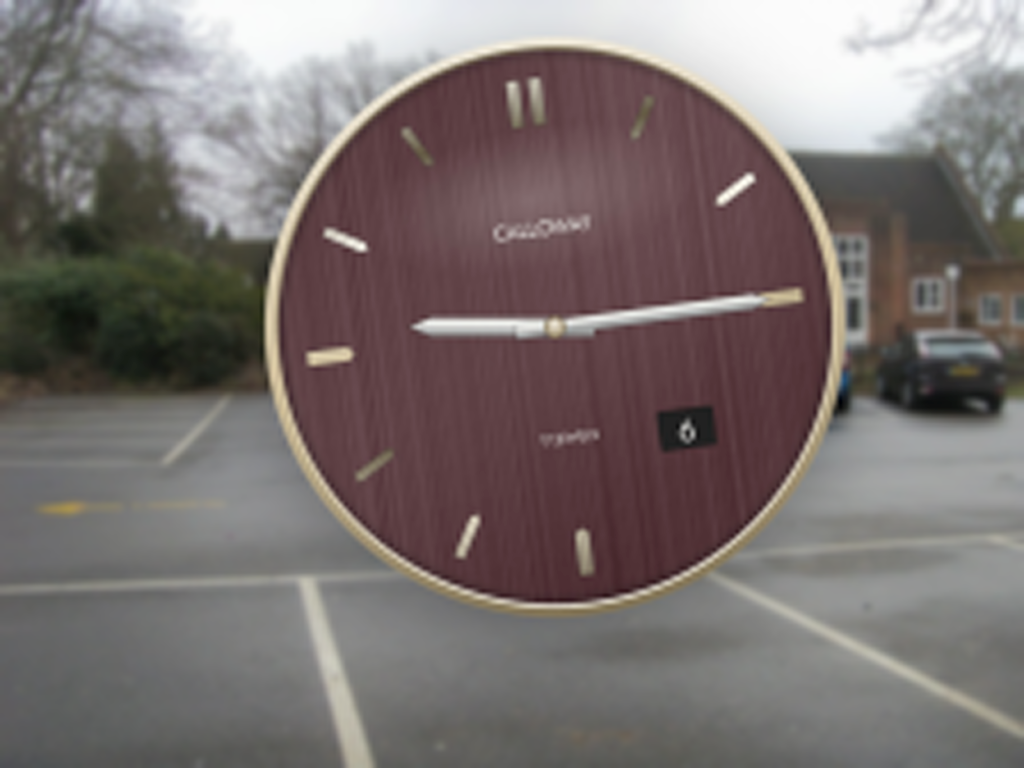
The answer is 9h15
